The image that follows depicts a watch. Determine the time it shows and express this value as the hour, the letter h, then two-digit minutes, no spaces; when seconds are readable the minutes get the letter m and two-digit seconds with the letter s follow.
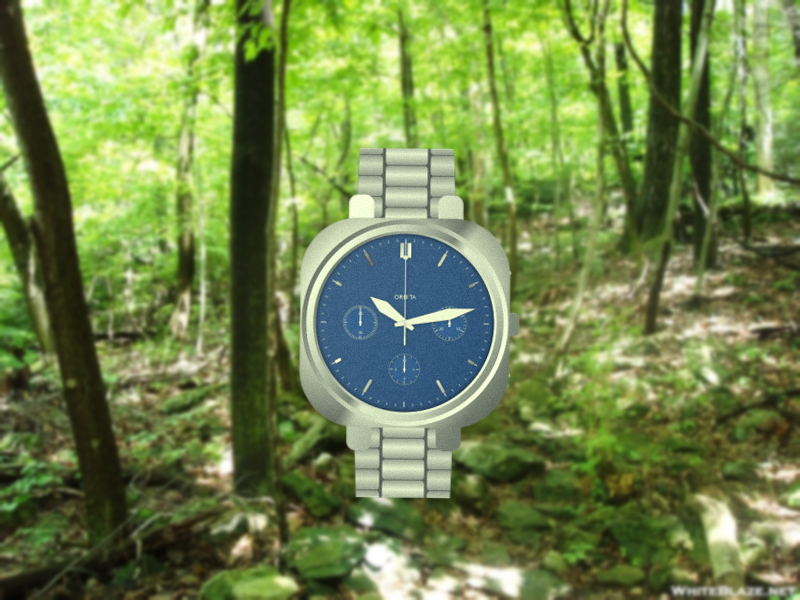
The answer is 10h13
